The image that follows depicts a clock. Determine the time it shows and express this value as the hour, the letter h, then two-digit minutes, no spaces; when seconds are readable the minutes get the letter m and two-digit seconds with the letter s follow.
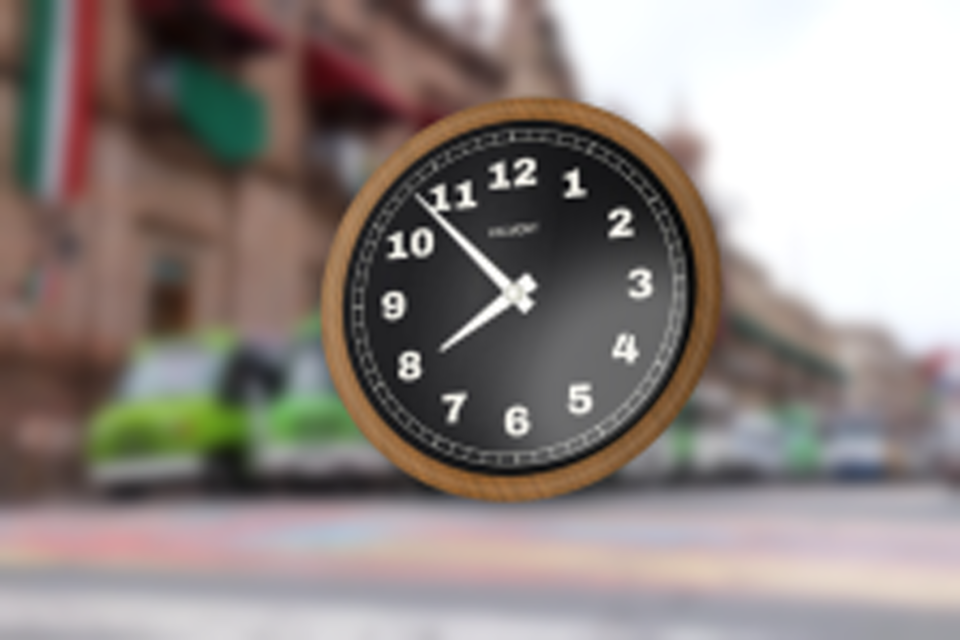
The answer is 7h53
